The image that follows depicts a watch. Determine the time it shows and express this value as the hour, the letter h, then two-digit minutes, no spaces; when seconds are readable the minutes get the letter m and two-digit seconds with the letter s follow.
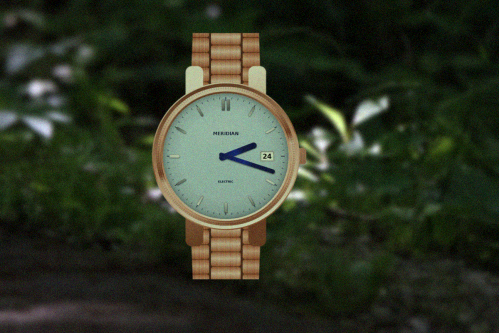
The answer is 2h18
